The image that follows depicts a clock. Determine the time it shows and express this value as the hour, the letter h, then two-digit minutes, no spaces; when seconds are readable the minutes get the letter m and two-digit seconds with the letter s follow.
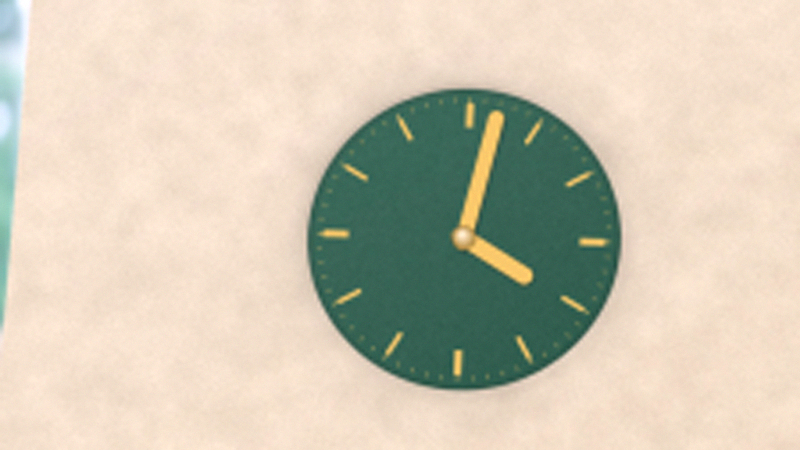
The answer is 4h02
